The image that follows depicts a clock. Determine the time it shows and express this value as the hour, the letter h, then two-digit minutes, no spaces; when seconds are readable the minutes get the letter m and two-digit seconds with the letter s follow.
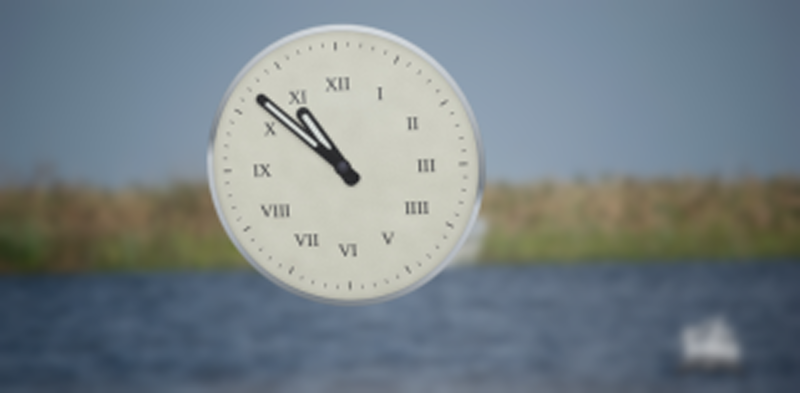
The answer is 10h52
